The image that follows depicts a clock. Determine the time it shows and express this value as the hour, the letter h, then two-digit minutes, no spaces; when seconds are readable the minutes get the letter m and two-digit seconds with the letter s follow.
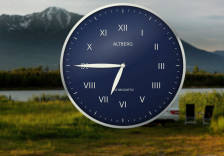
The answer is 6h45
